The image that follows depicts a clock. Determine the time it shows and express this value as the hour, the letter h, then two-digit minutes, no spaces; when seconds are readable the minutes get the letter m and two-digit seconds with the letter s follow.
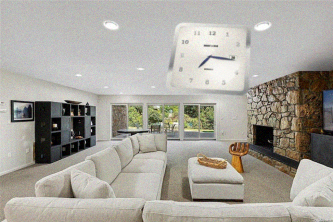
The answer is 7h16
